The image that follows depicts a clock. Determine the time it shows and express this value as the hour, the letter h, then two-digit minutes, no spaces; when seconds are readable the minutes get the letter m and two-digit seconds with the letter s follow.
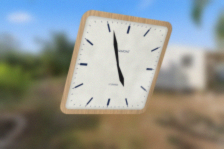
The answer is 4h56
